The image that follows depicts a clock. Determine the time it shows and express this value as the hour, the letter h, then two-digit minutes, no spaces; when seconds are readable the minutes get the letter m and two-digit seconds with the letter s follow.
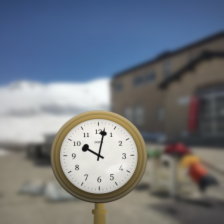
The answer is 10h02
